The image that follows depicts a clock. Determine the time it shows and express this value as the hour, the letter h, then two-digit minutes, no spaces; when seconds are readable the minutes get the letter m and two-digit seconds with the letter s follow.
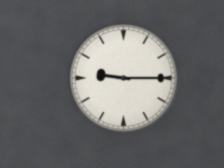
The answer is 9h15
